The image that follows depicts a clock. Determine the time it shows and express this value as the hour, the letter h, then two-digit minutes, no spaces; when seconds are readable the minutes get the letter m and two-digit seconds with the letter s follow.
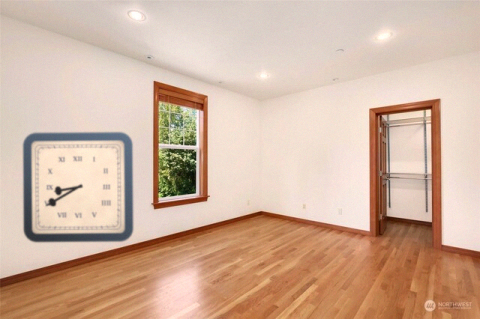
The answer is 8h40
